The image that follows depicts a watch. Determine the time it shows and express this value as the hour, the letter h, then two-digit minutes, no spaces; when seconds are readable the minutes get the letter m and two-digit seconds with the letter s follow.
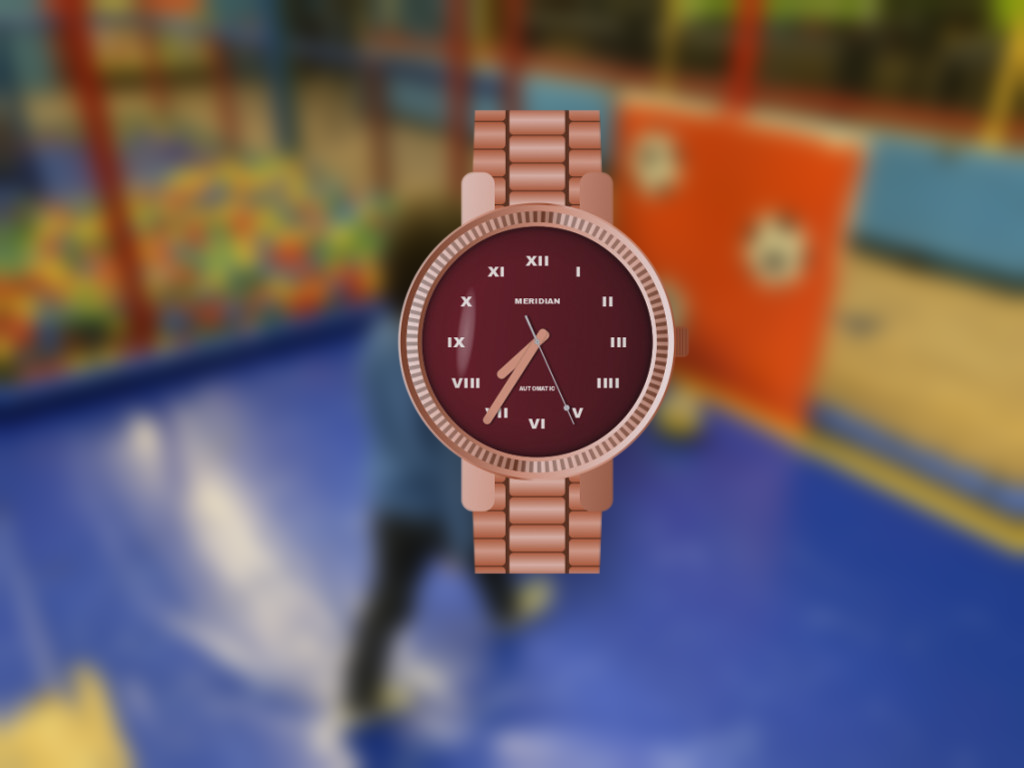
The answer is 7h35m26s
